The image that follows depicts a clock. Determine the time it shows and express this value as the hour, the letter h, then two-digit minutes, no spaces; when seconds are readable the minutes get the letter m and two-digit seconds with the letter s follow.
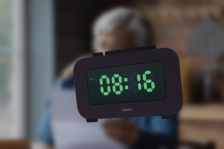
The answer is 8h16
